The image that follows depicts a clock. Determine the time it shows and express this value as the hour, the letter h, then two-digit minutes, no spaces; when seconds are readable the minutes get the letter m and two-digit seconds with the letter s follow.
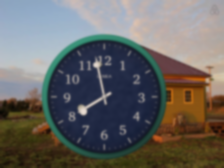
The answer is 7h58
